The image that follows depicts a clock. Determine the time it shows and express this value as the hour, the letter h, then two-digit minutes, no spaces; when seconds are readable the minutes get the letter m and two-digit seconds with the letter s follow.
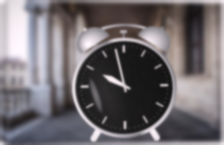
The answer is 9h58
